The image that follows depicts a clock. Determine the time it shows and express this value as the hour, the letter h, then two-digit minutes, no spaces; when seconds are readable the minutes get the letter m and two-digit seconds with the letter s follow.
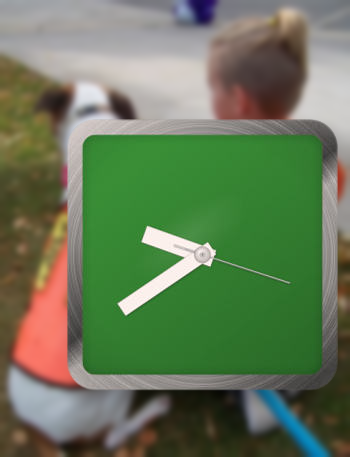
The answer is 9h39m18s
